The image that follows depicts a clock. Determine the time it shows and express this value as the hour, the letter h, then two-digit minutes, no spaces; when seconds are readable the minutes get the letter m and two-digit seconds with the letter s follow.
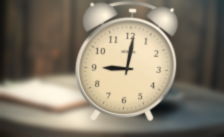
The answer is 9h01
